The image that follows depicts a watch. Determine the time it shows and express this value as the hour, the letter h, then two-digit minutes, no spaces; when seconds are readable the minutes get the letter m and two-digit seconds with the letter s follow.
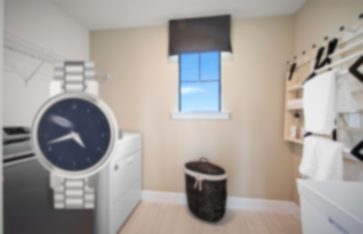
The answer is 4h42
